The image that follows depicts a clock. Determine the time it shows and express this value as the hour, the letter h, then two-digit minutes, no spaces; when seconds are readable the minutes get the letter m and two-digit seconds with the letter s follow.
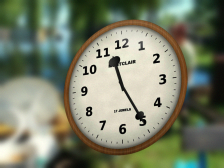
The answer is 11h25
